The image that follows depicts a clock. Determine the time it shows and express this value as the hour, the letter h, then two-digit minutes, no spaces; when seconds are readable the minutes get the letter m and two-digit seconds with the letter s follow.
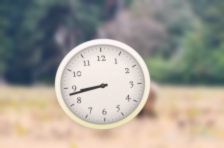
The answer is 8h43
